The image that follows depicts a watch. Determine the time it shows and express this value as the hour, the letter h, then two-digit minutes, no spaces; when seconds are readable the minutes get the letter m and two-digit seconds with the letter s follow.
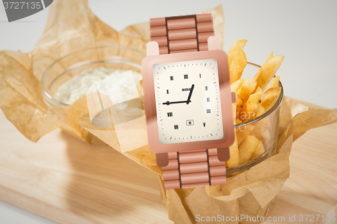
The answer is 12h45
